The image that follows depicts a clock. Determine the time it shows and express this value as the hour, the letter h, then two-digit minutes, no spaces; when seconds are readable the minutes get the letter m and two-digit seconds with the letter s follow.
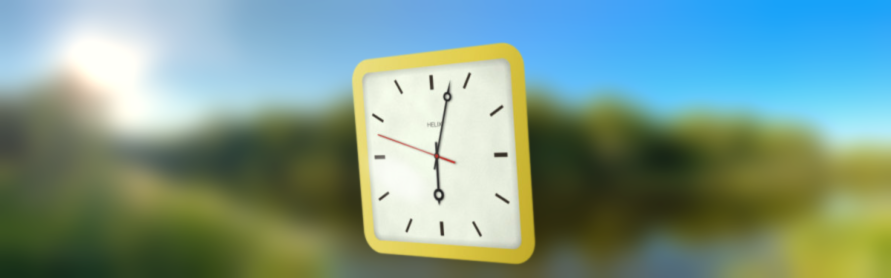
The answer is 6h02m48s
